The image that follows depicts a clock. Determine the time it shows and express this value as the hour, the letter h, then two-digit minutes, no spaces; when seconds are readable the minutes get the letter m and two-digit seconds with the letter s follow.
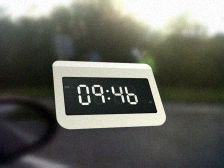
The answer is 9h46
